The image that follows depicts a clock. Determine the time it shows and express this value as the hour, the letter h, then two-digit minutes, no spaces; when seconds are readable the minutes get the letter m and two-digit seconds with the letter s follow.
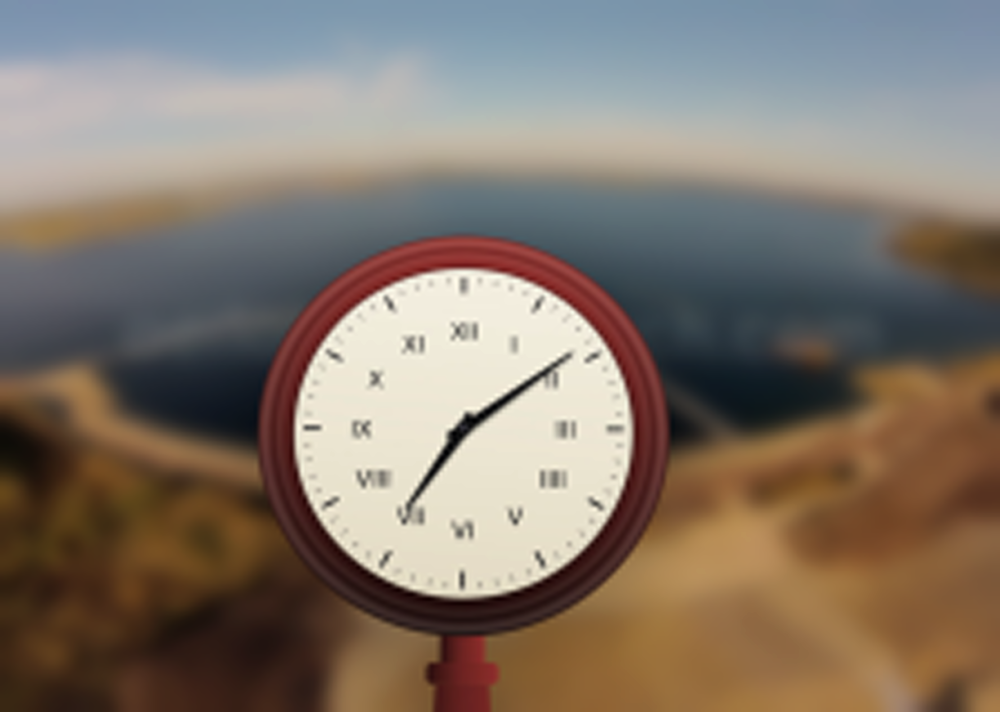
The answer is 7h09
